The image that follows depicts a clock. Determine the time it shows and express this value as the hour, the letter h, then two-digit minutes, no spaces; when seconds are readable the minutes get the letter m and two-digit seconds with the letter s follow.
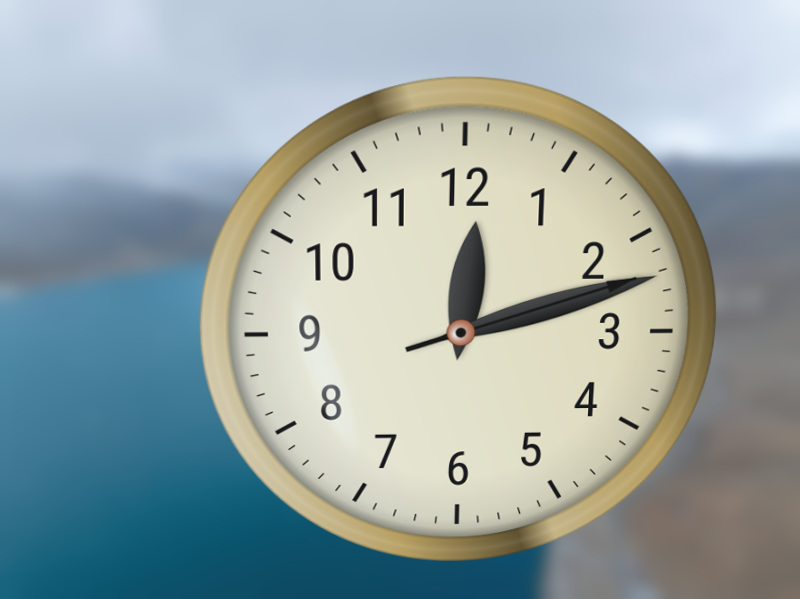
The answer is 12h12m12s
